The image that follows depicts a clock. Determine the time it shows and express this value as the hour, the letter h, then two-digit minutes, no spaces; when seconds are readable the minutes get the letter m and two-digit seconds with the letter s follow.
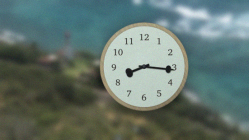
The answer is 8h16
